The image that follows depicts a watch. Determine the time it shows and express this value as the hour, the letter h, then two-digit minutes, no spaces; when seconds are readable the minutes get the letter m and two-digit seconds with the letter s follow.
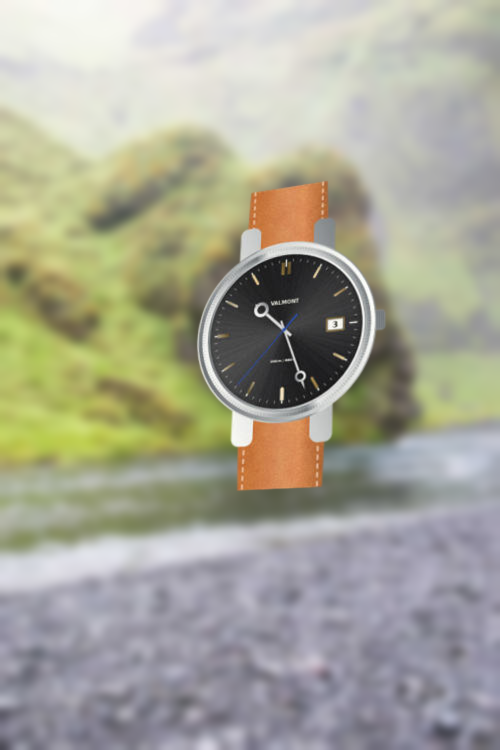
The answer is 10h26m37s
